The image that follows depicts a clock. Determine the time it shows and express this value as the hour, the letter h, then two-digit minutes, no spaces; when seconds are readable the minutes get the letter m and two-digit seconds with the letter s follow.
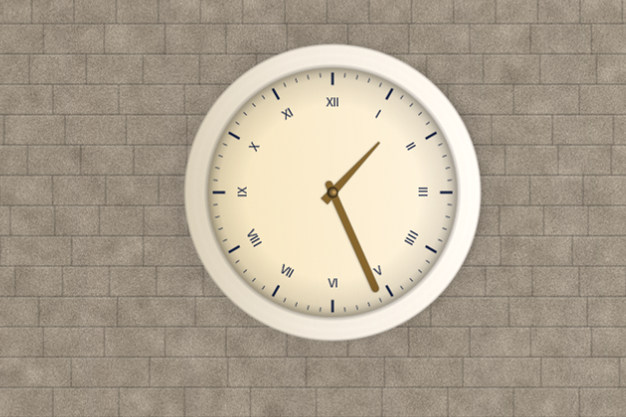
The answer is 1h26
